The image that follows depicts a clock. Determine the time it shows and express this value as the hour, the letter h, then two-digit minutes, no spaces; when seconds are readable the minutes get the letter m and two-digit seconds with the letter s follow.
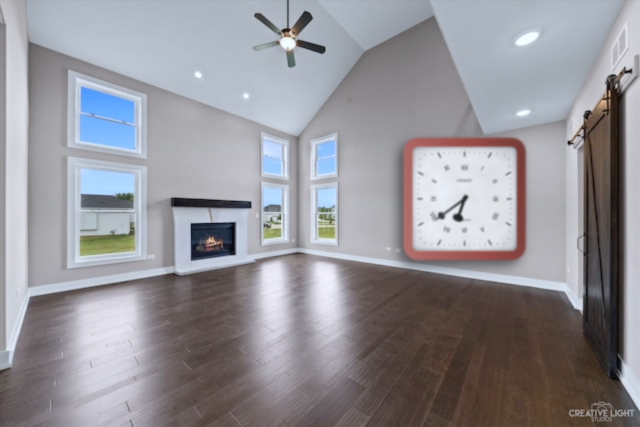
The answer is 6h39
